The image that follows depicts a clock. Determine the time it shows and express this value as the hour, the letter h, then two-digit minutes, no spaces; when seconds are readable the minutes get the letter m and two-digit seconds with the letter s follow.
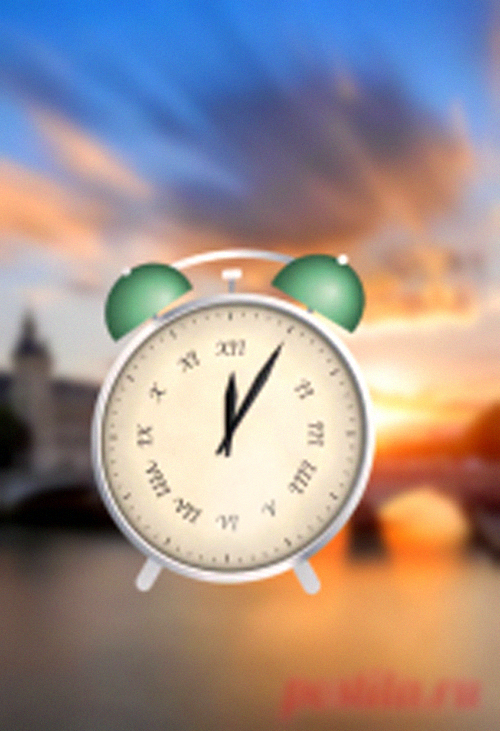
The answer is 12h05
